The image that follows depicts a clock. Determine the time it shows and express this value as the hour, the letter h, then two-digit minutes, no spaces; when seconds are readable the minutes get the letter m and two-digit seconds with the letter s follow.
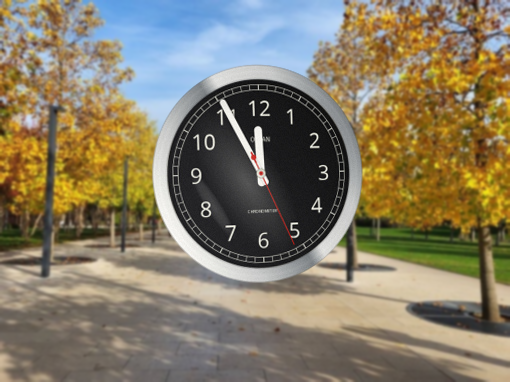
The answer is 11h55m26s
